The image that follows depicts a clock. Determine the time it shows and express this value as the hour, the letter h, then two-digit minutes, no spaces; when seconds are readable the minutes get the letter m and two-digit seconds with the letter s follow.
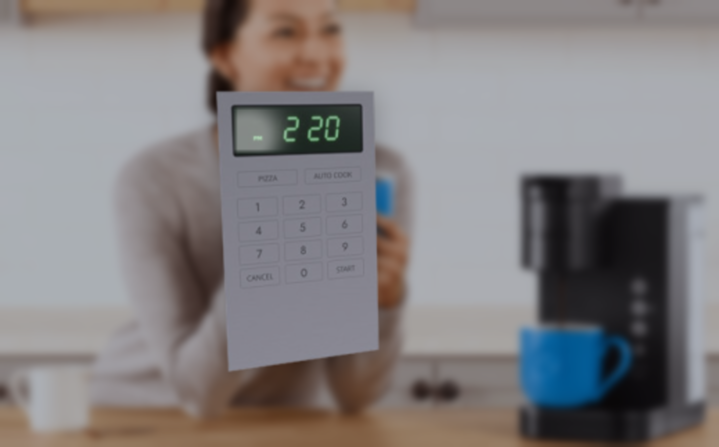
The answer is 2h20
